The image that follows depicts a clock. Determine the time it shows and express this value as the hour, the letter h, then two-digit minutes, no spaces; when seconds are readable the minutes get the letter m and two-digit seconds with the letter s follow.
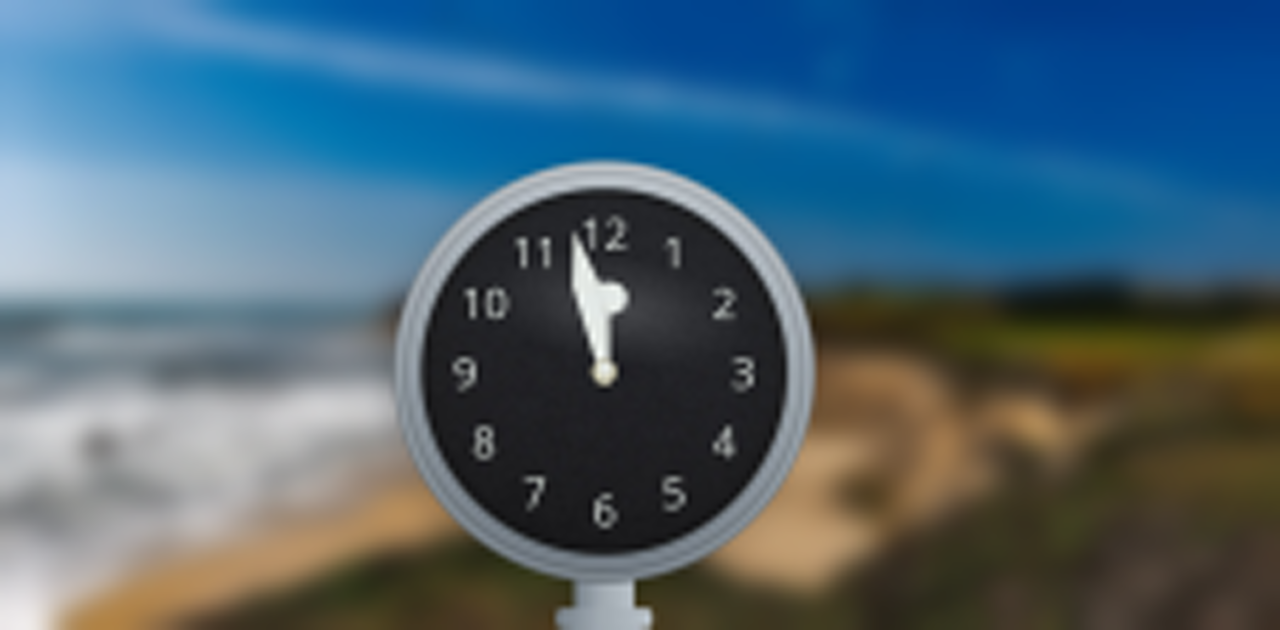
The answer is 11h58
